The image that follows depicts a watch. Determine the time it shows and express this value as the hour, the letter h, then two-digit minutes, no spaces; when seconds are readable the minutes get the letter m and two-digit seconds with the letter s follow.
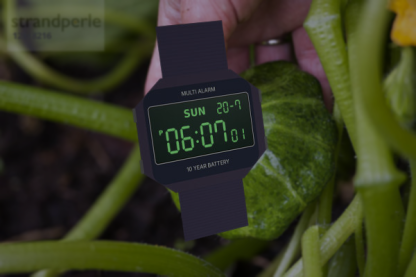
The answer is 6h07m01s
